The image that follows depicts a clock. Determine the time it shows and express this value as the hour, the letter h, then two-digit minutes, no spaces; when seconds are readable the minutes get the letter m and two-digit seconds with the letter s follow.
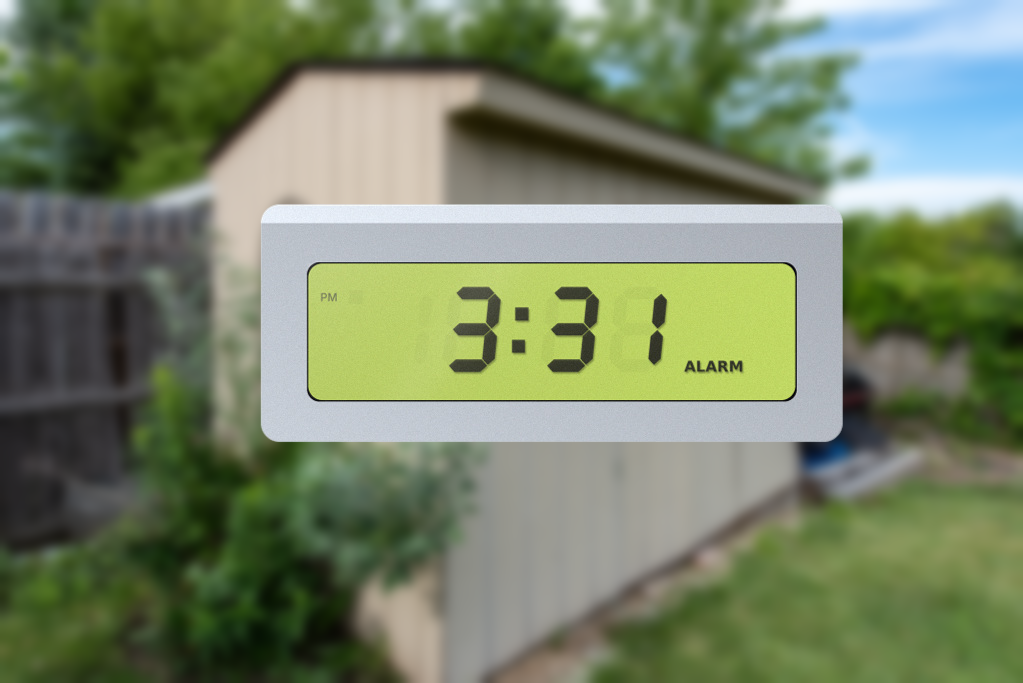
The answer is 3h31
